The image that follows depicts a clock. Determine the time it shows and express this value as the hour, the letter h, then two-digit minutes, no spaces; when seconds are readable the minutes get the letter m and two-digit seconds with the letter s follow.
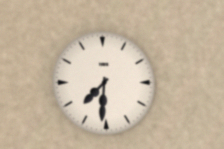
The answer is 7h31
